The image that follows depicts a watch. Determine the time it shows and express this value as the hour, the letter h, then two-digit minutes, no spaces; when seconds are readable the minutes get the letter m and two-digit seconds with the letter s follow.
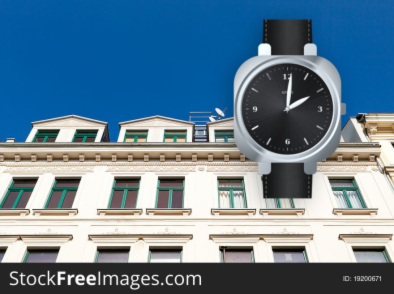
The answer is 2h01
